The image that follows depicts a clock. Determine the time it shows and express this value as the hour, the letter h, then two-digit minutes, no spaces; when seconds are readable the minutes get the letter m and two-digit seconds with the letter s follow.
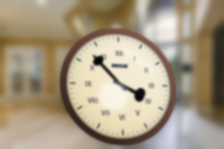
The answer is 3h53
